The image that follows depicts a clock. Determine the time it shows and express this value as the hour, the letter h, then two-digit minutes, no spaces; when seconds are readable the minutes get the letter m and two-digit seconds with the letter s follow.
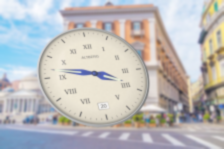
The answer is 3h47
